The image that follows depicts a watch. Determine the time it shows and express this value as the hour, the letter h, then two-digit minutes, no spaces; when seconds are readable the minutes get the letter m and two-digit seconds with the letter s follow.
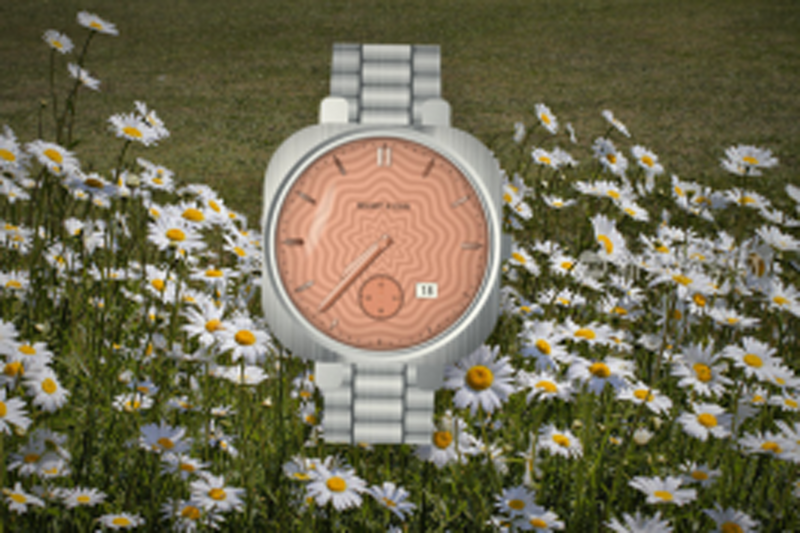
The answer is 7h37
